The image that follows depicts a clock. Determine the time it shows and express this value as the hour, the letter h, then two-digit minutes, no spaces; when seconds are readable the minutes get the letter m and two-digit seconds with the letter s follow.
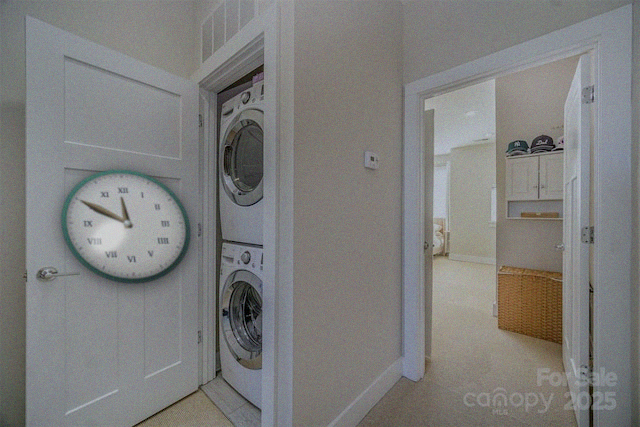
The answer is 11h50
